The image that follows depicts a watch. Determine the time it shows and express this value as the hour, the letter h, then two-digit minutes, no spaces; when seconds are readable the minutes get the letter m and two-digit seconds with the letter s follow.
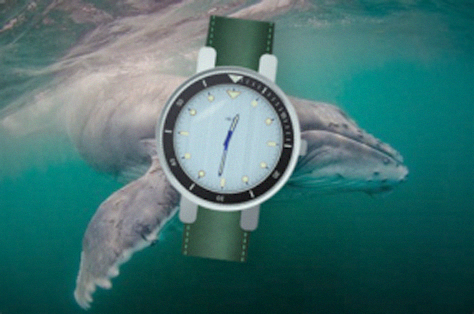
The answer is 12h31
